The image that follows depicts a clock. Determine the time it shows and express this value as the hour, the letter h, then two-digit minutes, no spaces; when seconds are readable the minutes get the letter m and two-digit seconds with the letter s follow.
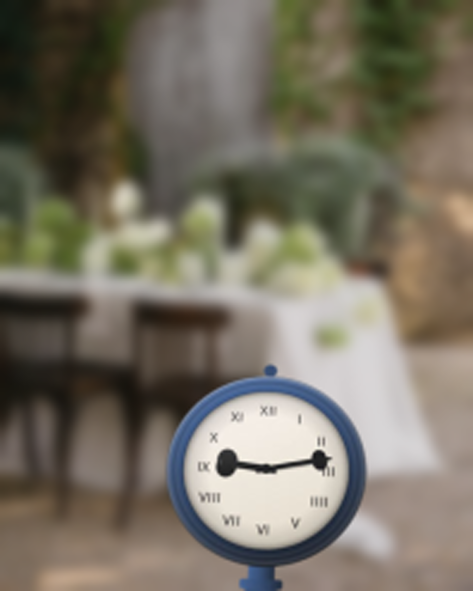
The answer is 9h13
